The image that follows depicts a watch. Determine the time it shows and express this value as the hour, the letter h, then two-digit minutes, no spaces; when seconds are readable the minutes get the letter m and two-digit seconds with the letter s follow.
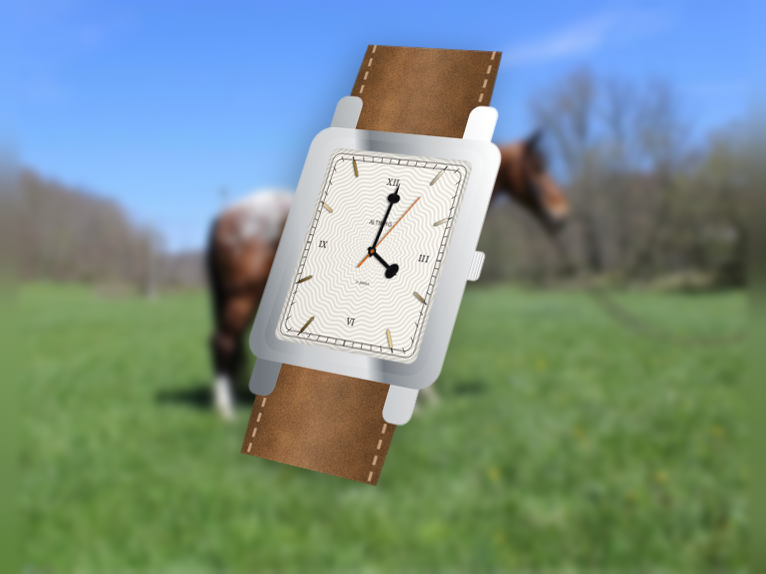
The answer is 4h01m05s
